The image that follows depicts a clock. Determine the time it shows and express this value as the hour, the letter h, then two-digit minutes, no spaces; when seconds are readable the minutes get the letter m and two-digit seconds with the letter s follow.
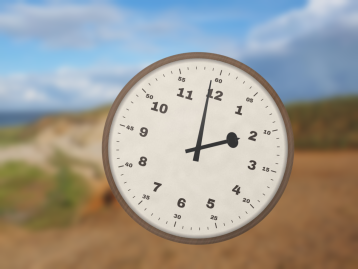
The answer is 1h59
